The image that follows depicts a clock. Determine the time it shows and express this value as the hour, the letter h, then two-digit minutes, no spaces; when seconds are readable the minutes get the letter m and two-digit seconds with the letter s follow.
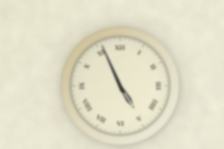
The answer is 4h56
